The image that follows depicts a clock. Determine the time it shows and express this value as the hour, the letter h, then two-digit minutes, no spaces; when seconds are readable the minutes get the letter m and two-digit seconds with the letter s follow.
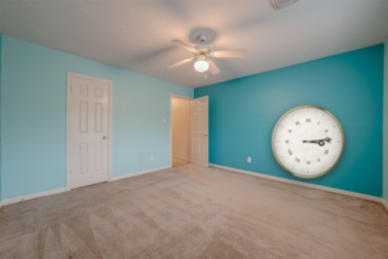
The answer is 3h14
